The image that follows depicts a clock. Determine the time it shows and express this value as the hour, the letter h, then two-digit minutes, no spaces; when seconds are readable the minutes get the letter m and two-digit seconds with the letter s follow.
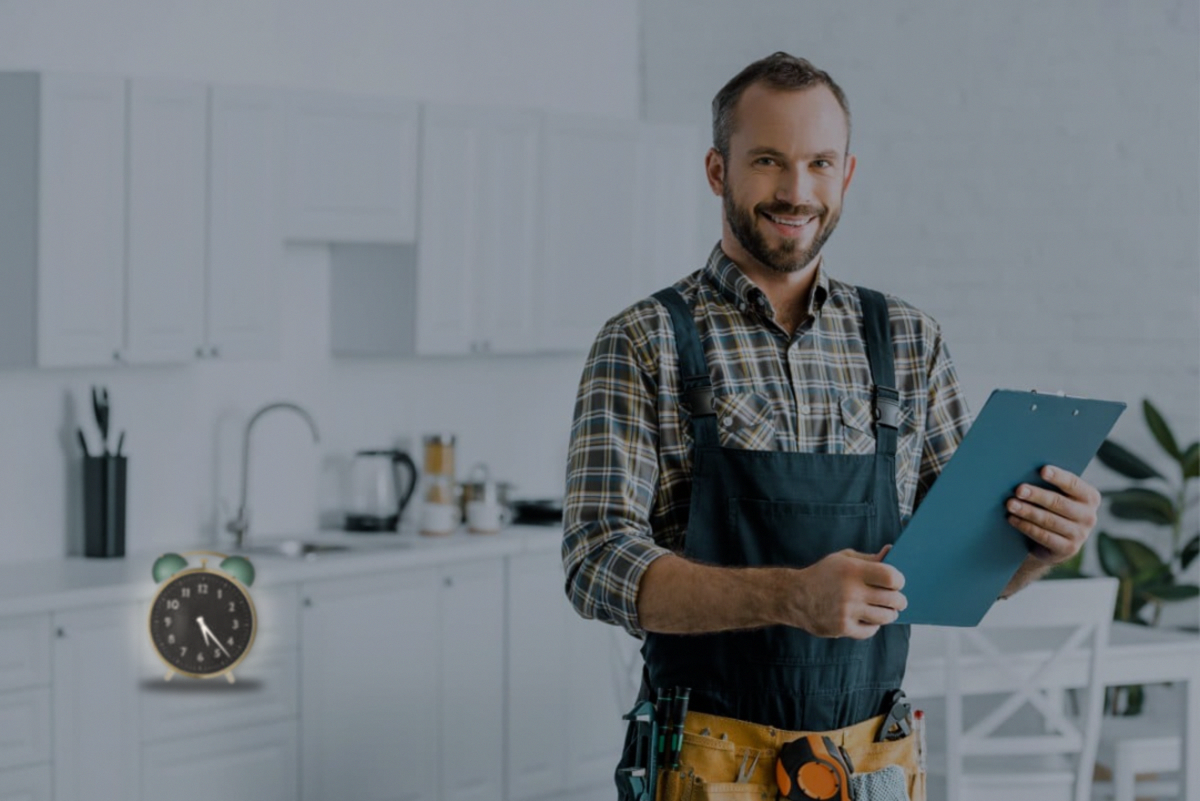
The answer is 5h23
